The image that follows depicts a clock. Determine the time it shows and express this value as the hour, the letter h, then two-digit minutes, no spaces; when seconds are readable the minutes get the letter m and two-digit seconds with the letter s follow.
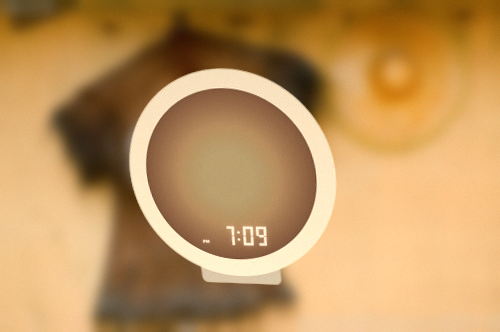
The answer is 7h09
